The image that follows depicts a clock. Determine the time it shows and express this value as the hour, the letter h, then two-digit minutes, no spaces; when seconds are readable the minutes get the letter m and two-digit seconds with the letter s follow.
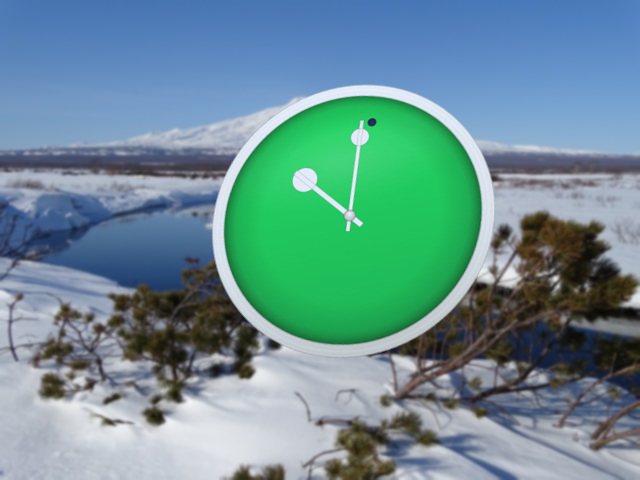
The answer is 9h59
